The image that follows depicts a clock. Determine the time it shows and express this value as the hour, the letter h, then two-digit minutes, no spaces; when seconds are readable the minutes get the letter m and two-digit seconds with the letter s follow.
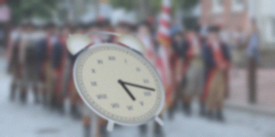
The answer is 5h18
